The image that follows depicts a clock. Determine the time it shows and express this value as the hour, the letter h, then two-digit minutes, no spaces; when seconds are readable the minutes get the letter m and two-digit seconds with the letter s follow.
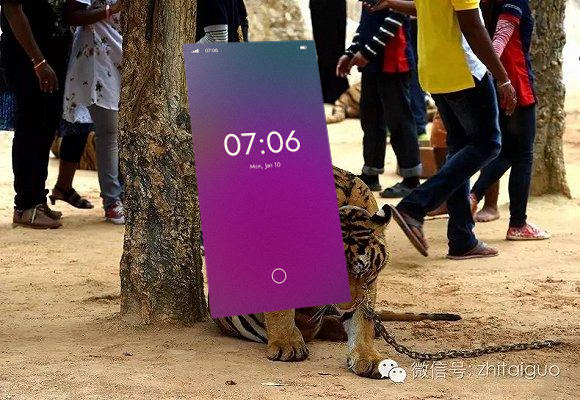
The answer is 7h06
